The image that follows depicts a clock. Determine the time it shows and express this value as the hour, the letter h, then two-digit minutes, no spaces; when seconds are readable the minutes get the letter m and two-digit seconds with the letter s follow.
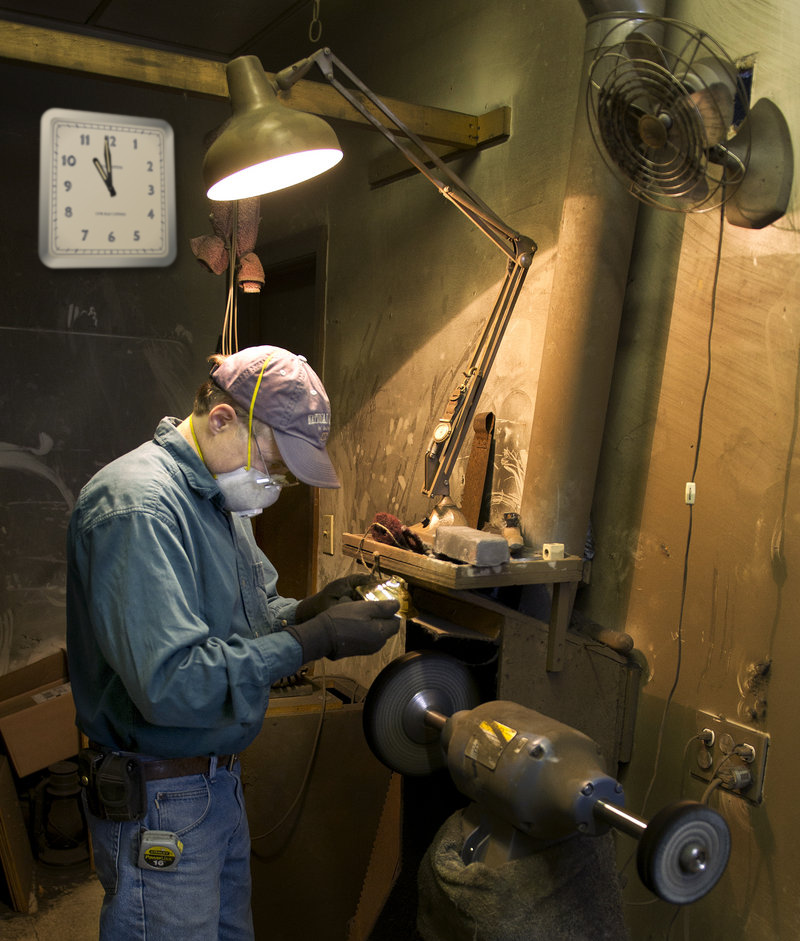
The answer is 10h59
